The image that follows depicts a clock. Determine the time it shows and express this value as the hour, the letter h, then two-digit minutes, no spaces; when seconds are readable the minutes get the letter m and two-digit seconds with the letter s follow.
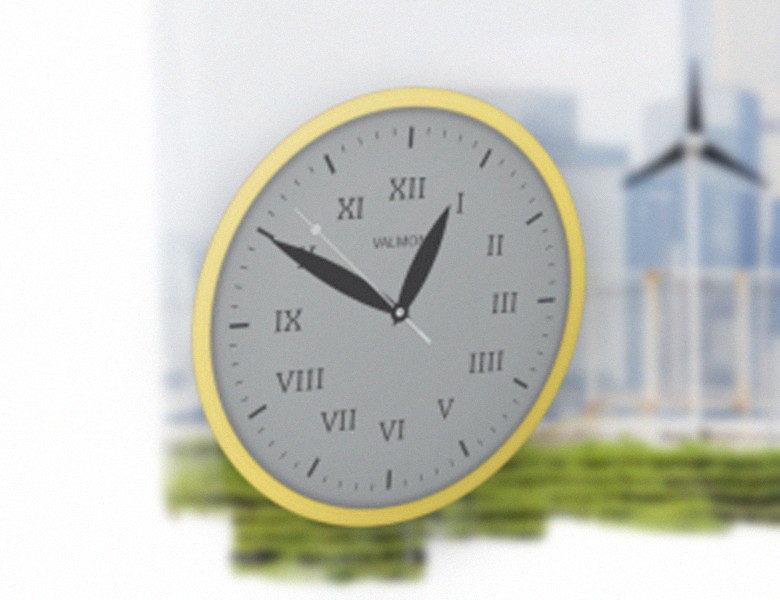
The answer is 12h49m52s
